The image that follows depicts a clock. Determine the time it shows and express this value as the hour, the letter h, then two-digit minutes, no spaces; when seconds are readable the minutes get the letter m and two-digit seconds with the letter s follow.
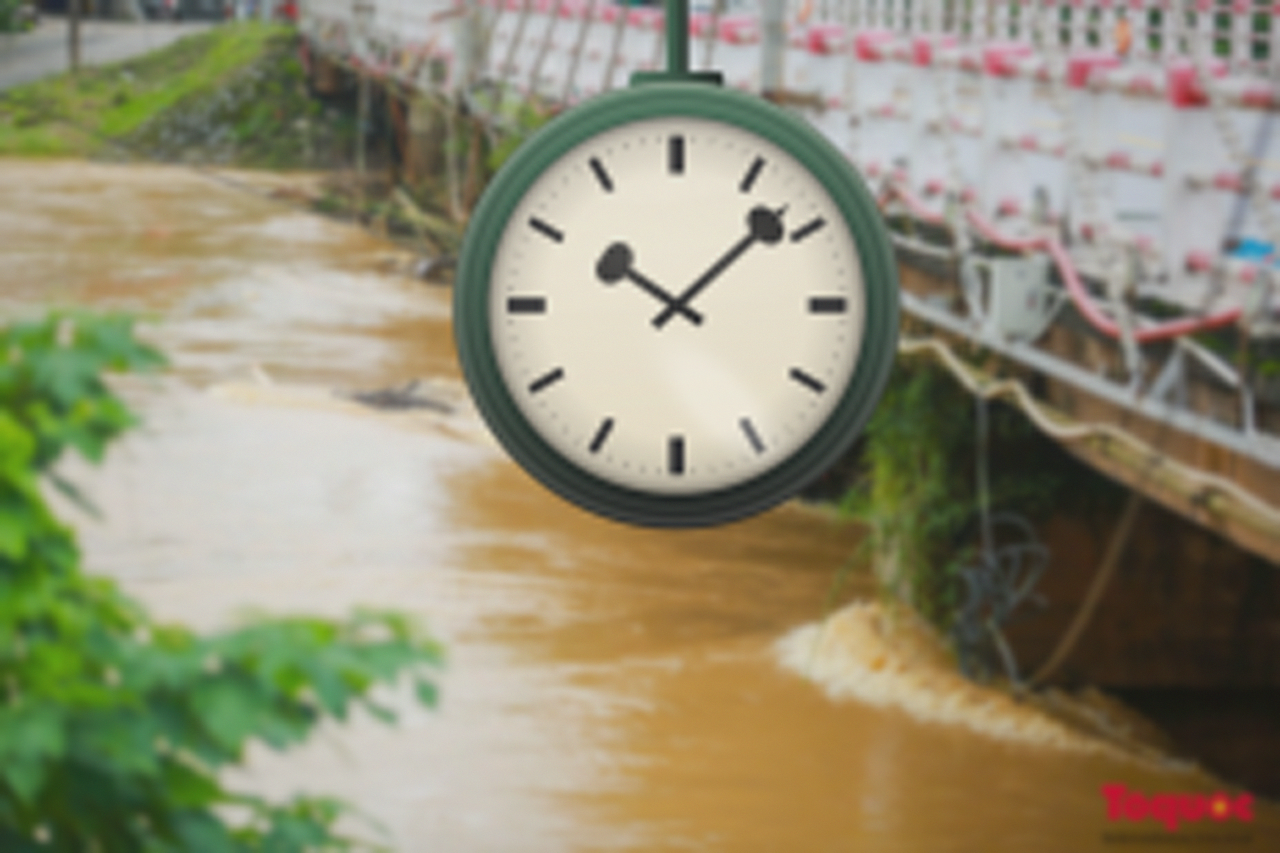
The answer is 10h08
